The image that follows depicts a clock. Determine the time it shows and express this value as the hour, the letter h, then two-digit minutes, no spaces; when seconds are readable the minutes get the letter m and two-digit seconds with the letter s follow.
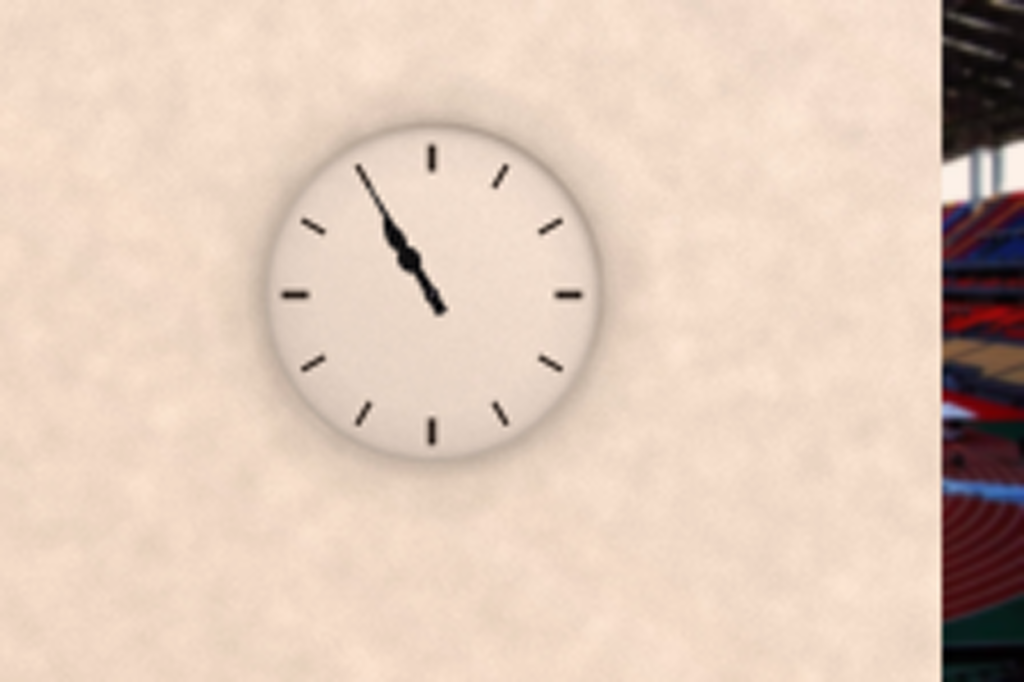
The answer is 10h55
